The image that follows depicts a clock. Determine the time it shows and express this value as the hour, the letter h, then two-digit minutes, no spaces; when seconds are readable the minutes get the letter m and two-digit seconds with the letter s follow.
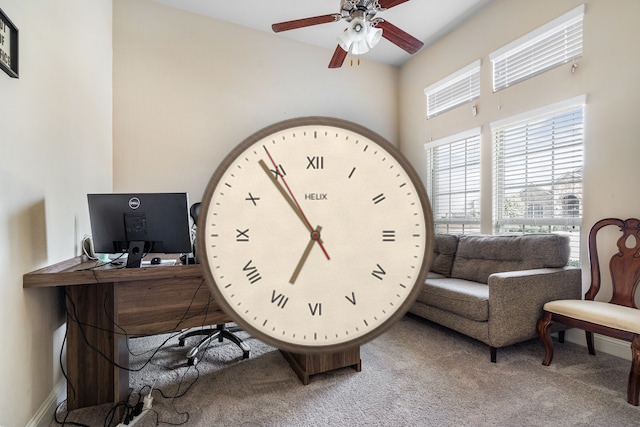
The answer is 6h53m55s
